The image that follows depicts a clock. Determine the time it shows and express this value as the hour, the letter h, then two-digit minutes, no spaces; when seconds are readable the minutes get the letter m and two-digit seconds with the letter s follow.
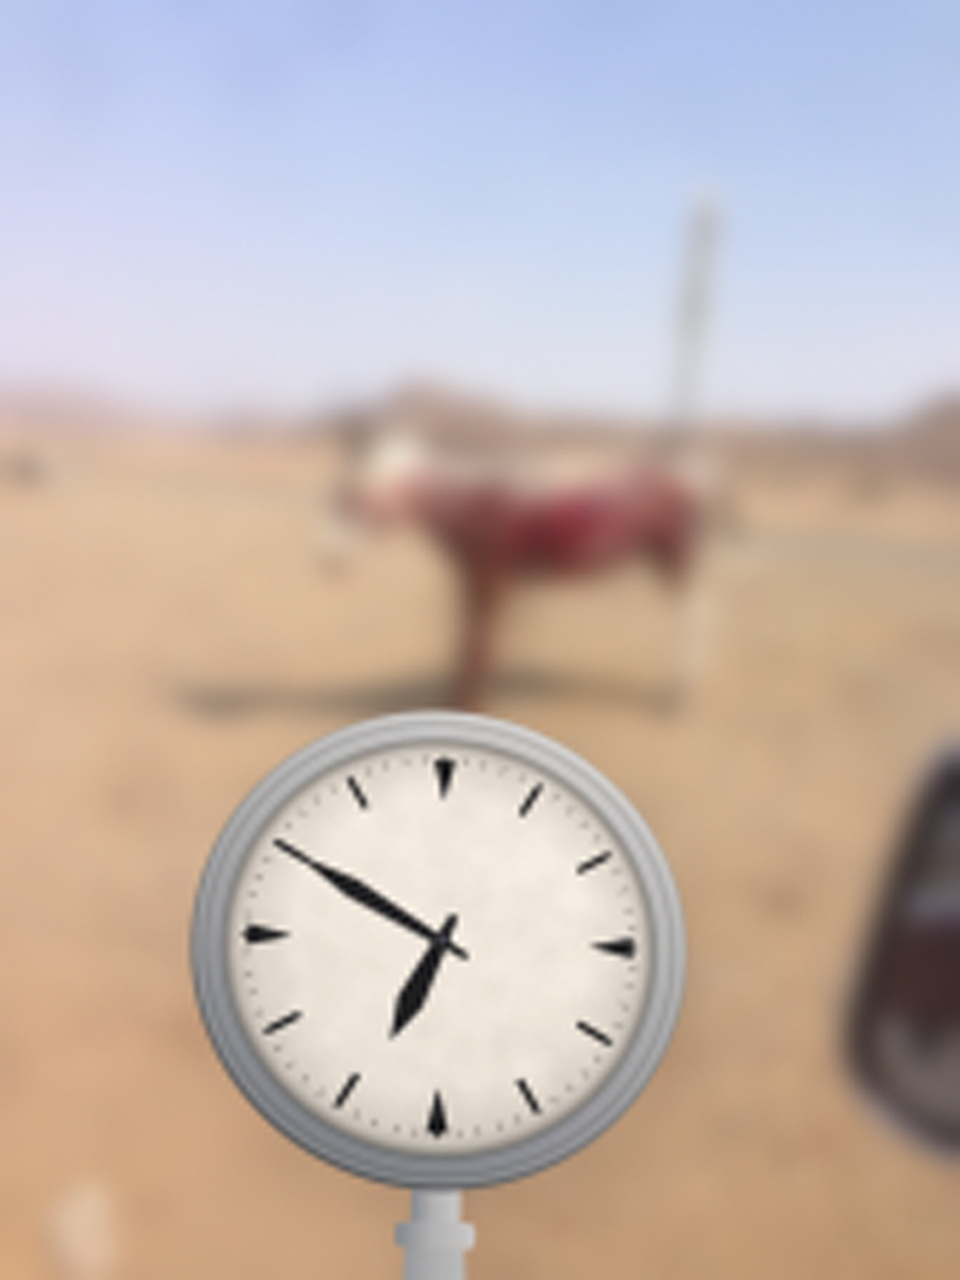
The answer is 6h50
